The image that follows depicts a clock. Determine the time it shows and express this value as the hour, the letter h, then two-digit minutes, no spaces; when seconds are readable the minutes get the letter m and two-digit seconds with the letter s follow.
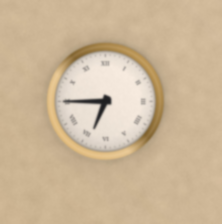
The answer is 6h45
